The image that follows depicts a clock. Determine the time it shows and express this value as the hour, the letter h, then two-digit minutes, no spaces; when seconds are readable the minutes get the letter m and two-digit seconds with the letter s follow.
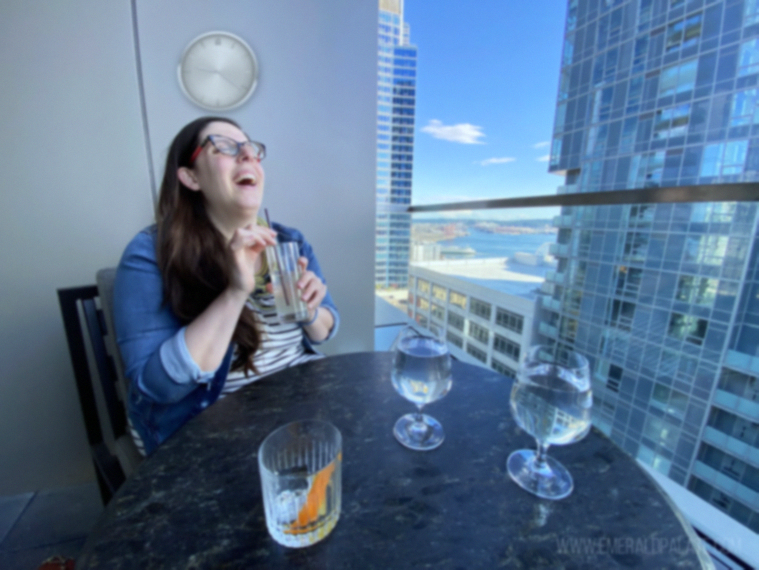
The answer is 9h21
